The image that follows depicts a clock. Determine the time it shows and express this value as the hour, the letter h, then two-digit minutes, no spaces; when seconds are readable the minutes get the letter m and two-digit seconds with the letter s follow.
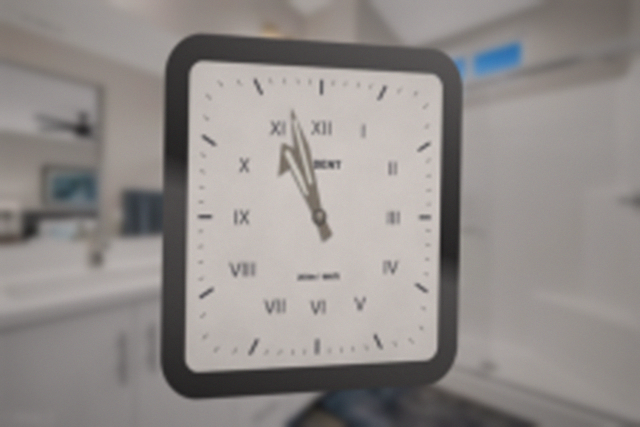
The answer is 10h57
